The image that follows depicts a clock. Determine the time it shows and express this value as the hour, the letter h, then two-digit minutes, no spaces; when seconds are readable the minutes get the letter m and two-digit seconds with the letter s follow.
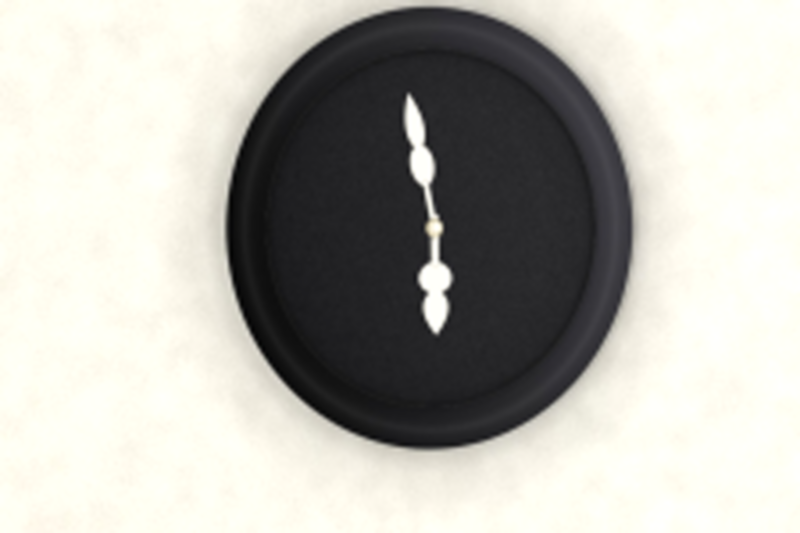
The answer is 5h58
